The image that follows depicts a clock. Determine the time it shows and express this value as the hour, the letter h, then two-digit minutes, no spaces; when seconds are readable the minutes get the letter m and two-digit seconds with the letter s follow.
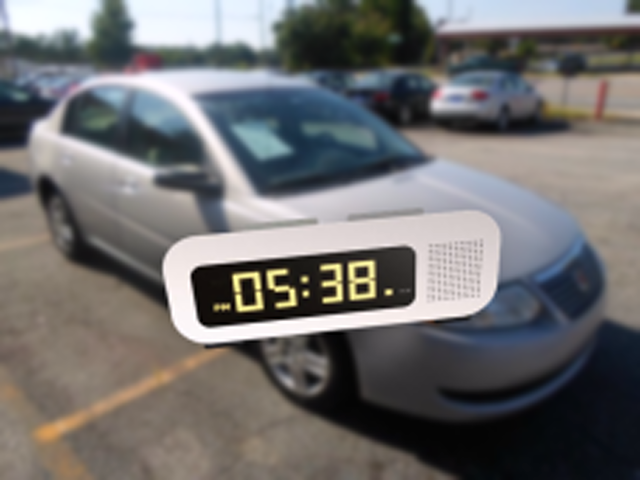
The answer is 5h38
